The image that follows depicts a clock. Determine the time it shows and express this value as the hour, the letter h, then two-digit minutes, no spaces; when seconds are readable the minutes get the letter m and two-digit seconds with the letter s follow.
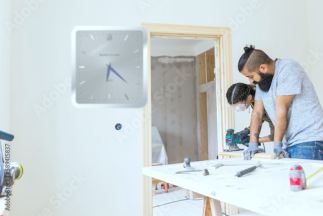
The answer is 6h22
